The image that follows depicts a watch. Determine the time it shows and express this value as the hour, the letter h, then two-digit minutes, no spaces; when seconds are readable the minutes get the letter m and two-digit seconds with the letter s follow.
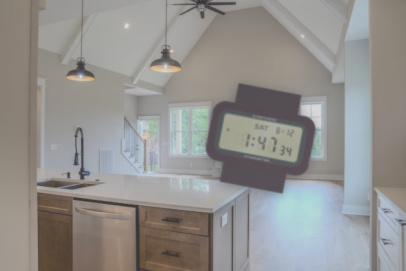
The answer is 1h47m34s
